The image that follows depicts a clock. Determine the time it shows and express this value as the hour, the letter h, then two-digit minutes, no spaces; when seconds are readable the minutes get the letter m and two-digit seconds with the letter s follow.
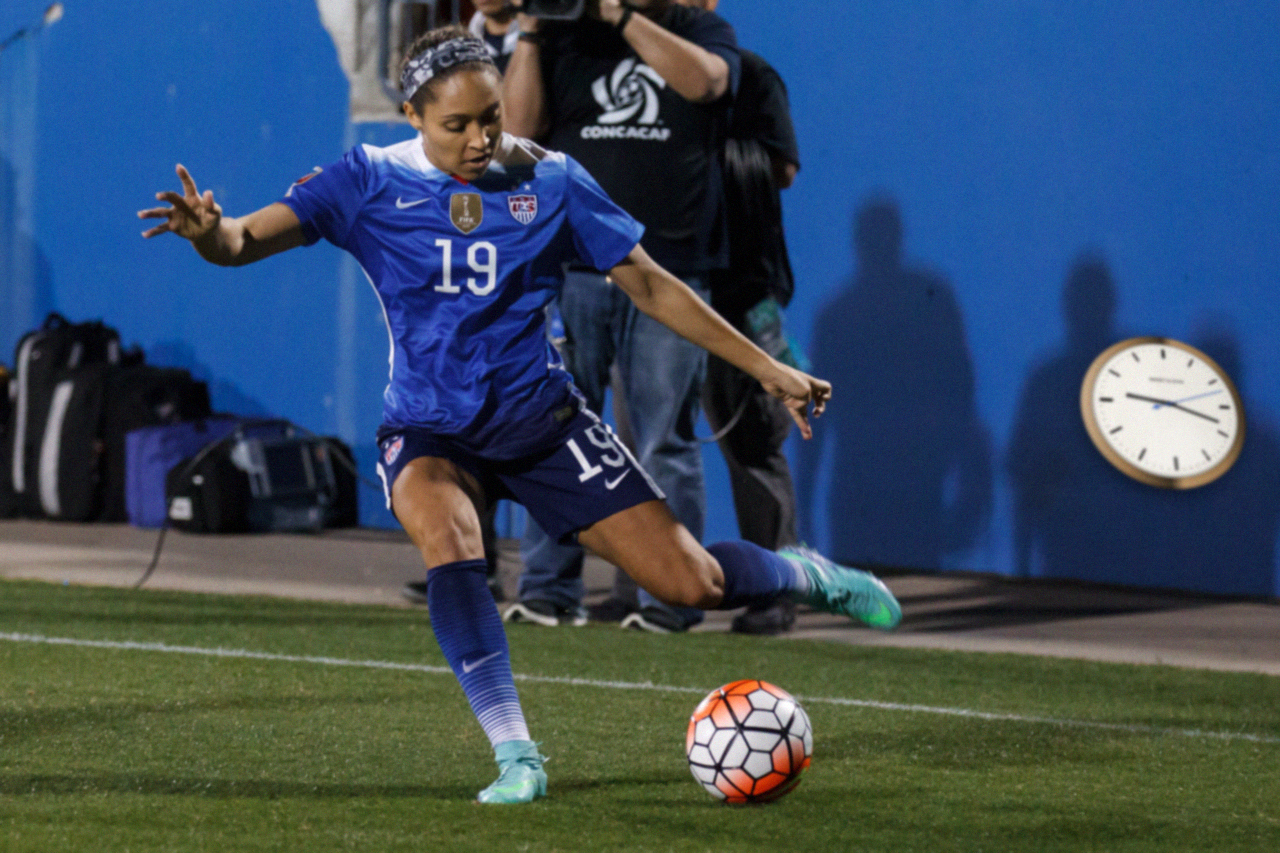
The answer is 9h18m12s
